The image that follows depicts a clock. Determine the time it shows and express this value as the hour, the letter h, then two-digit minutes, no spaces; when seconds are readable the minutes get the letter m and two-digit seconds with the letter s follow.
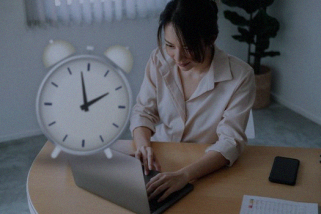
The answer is 1h58
